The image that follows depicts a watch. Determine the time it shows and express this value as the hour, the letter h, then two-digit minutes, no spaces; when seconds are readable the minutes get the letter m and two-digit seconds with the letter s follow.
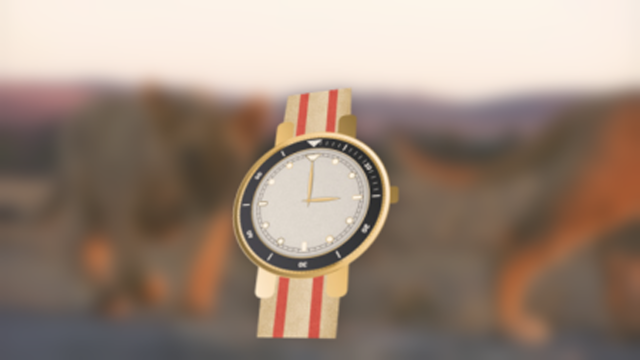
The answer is 3h00
